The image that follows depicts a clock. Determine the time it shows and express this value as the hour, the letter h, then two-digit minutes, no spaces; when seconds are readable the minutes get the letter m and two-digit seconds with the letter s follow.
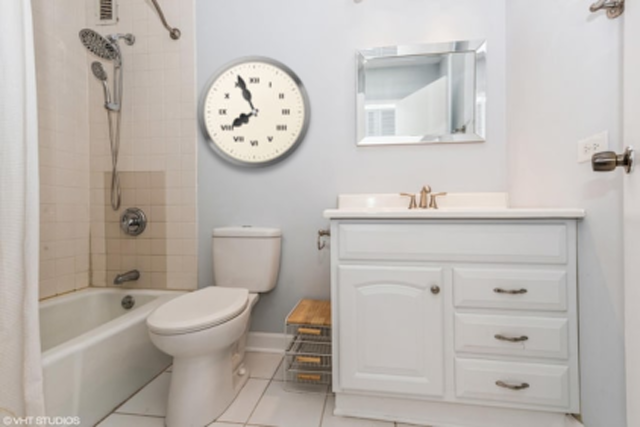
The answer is 7h56
